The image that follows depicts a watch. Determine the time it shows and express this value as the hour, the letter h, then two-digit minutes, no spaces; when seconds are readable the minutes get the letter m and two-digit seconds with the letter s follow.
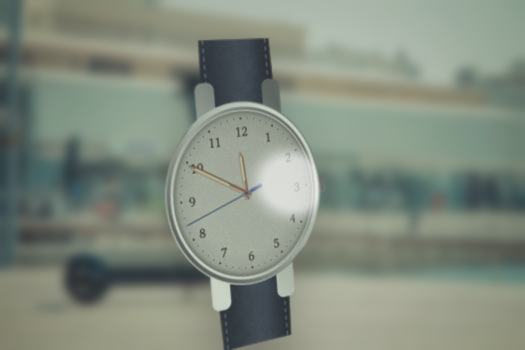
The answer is 11h49m42s
